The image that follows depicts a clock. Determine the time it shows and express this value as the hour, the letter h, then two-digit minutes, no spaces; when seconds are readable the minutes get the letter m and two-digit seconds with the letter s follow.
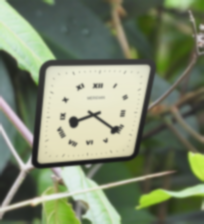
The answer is 8h21
